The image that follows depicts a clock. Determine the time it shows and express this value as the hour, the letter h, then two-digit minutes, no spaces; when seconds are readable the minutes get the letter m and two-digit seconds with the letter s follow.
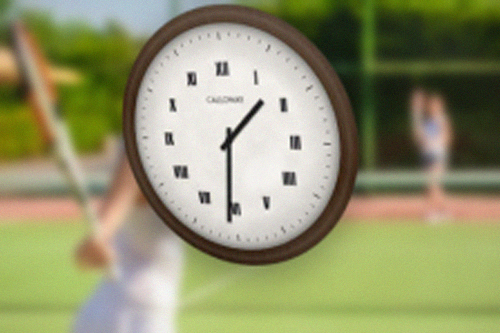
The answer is 1h31
